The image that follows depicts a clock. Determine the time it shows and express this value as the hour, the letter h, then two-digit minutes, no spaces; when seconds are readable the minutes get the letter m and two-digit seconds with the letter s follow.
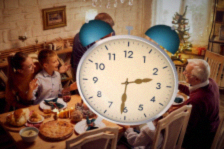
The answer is 2h31
